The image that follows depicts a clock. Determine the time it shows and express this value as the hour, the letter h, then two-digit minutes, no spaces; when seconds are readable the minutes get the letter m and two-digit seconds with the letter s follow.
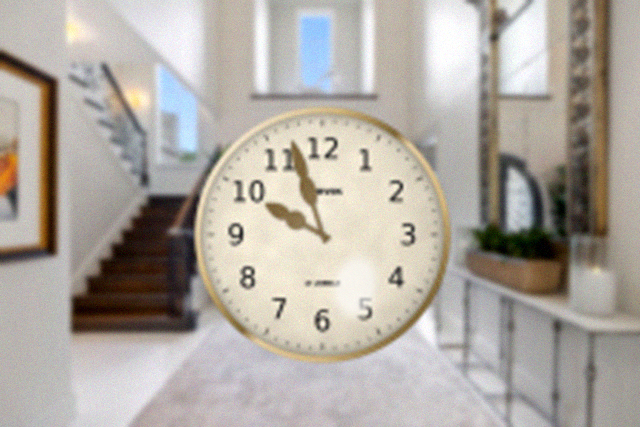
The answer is 9h57
